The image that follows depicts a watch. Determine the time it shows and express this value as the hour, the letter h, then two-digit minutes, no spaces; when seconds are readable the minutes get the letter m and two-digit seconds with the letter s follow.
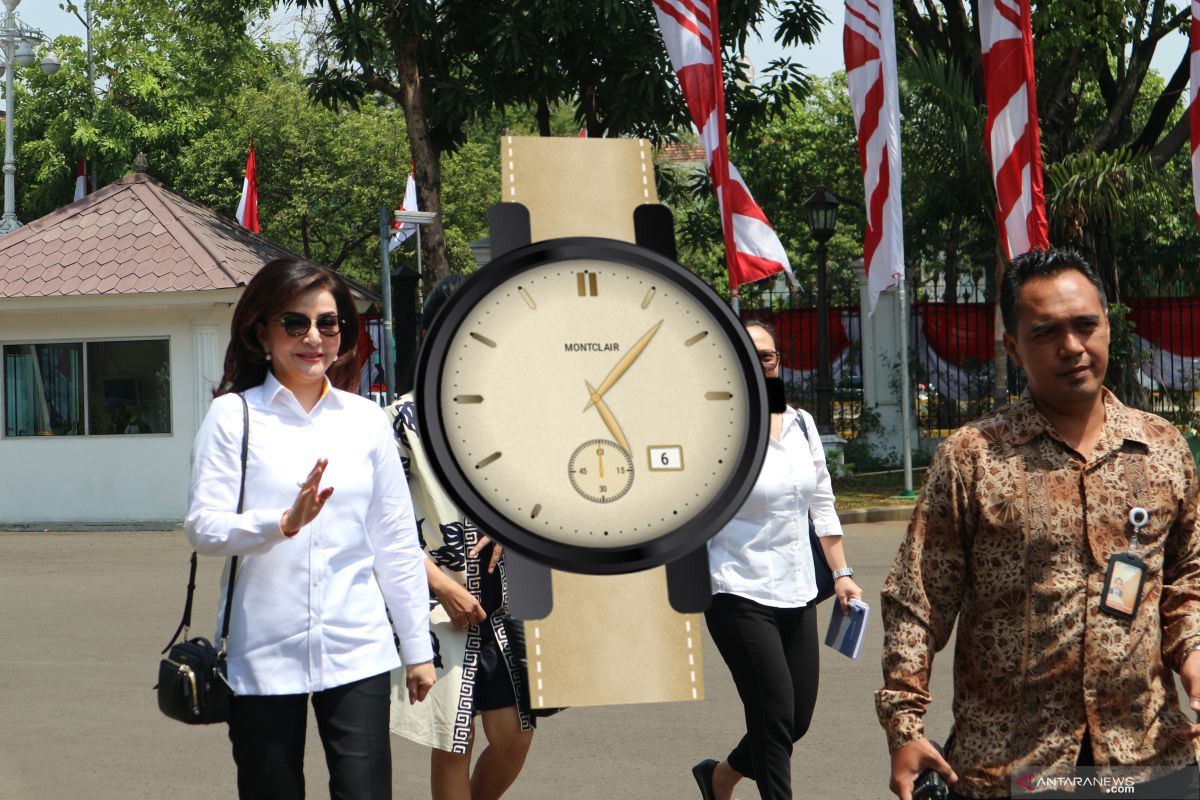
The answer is 5h07
